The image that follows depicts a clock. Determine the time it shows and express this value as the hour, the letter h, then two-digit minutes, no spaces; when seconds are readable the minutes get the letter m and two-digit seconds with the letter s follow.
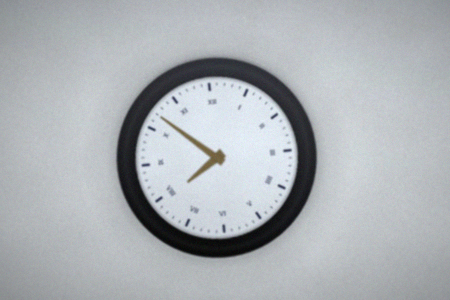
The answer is 7h52
